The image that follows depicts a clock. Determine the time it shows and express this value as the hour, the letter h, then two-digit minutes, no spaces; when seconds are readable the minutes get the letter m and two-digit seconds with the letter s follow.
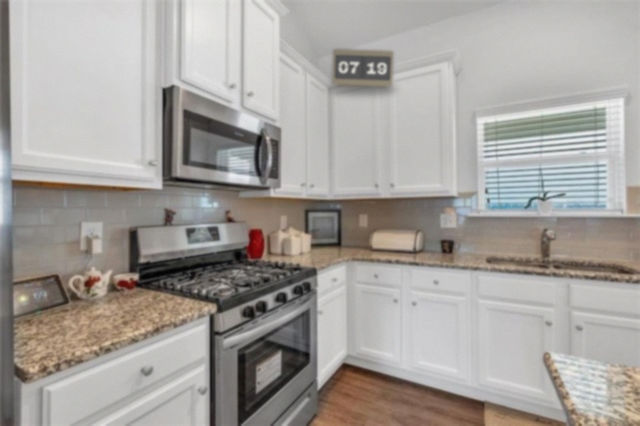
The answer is 7h19
